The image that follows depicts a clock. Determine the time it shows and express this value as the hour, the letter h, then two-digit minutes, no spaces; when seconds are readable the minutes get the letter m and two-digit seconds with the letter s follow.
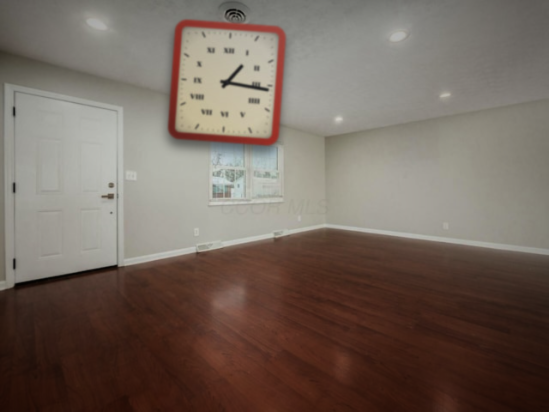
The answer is 1h16
